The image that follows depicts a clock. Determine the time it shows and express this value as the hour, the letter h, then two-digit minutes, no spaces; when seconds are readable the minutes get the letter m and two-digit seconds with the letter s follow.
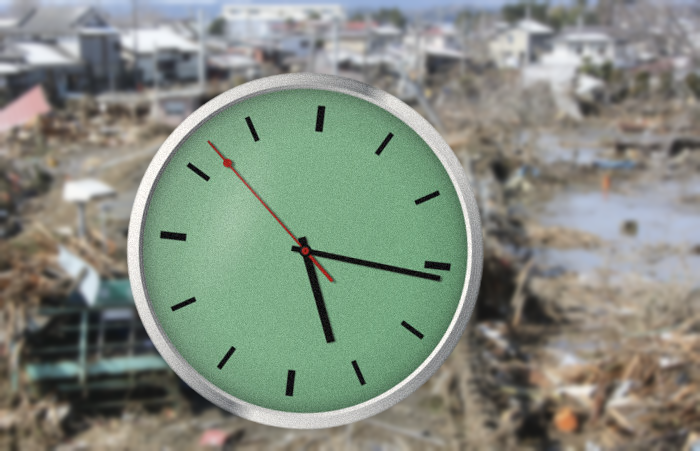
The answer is 5h15m52s
